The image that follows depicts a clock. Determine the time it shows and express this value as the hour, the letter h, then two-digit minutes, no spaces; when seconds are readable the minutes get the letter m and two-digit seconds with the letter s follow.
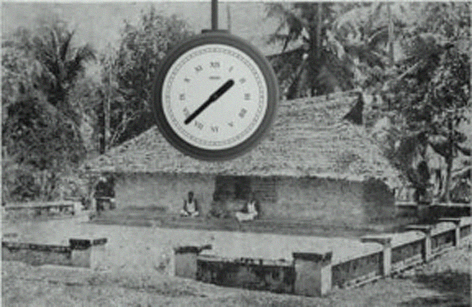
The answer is 1h38
